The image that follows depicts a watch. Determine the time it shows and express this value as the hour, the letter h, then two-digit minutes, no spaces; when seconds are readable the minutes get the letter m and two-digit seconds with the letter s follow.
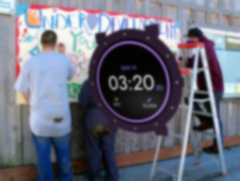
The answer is 3h20
